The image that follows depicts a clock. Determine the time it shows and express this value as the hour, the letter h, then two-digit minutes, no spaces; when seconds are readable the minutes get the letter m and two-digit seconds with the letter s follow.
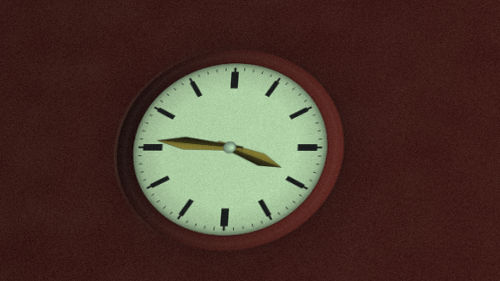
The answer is 3h46
